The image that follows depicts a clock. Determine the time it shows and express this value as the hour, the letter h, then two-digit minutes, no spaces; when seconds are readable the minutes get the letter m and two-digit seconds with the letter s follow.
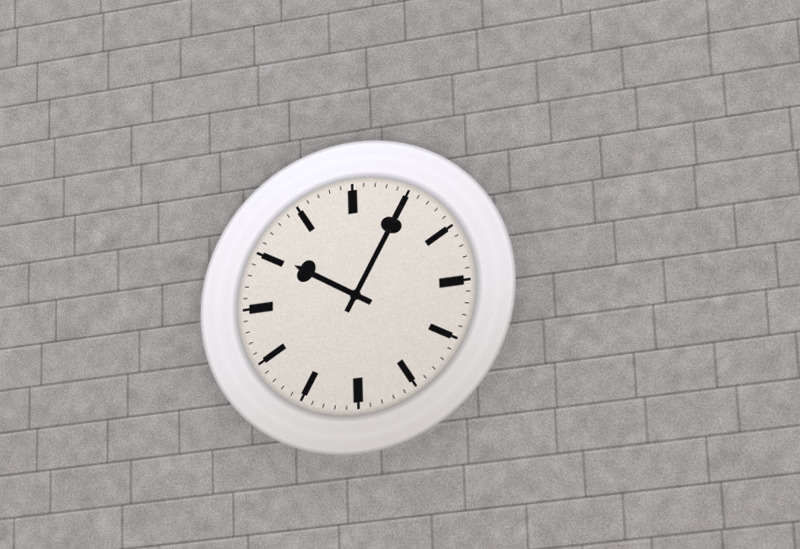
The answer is 10h05
